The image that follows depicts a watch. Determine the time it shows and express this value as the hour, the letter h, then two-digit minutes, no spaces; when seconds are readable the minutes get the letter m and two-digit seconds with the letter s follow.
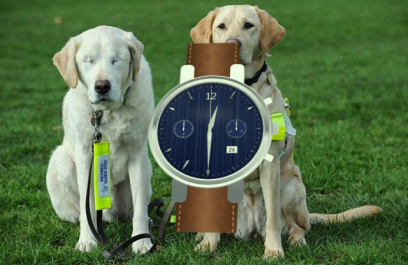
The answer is 12h30
